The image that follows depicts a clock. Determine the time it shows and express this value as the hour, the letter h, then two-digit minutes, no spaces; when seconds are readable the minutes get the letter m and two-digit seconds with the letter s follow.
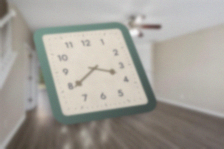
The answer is 3h39
